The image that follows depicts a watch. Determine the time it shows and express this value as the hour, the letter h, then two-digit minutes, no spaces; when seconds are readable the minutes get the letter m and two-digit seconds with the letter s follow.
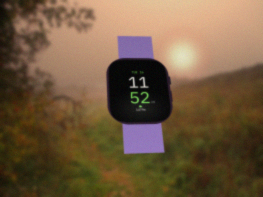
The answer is 11h52
